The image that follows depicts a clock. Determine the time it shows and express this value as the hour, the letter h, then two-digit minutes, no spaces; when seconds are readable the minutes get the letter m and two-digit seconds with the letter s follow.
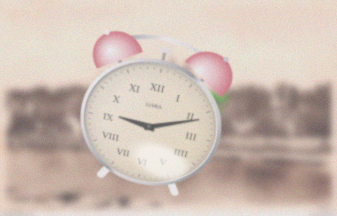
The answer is 9h11
